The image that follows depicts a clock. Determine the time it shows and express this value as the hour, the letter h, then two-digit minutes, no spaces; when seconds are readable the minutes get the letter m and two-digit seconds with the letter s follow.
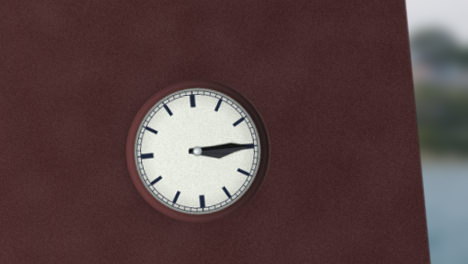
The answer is 3h15
